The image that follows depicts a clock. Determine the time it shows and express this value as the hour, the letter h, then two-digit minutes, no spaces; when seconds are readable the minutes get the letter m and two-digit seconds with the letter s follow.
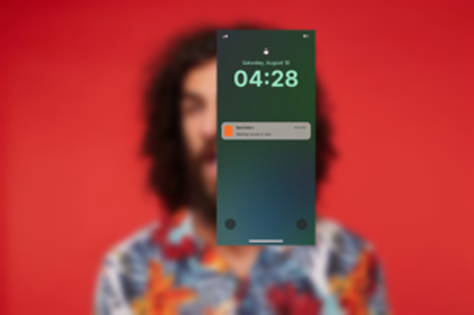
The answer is 4h28
